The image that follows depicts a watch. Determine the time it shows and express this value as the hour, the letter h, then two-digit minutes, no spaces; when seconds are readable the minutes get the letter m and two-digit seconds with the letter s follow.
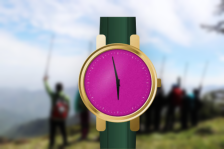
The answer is 5h58
